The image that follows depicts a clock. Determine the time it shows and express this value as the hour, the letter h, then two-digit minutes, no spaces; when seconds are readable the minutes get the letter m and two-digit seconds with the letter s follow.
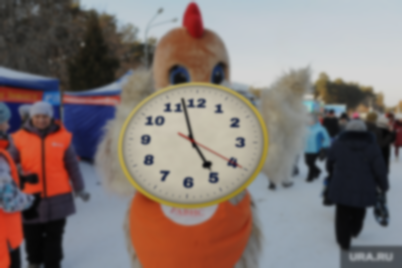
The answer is 4h57m20s
